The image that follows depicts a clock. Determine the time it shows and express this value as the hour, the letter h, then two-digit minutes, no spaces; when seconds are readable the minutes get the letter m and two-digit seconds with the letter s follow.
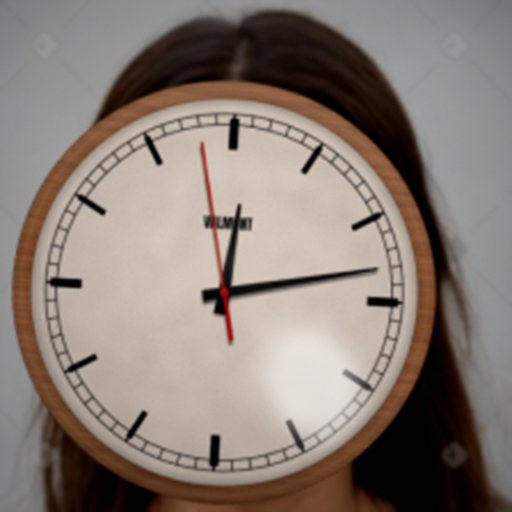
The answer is 12h12m58s
